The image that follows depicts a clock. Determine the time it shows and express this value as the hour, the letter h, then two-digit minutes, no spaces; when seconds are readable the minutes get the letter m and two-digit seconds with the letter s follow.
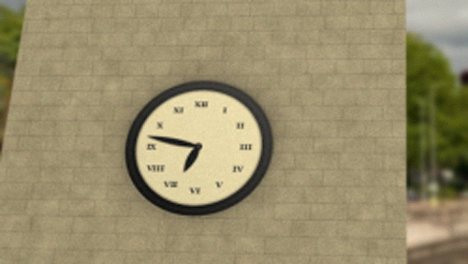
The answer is 6h47
